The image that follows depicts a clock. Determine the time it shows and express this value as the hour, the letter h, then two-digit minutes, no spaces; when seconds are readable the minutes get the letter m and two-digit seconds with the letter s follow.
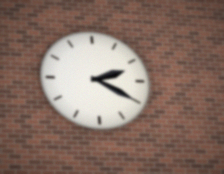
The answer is 2h20
